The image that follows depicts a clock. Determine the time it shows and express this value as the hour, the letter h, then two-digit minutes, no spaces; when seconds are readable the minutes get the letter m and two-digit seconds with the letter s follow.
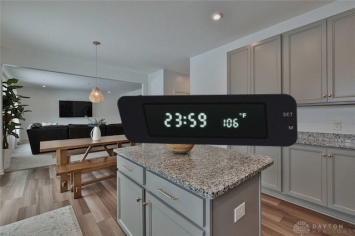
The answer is 23h59
